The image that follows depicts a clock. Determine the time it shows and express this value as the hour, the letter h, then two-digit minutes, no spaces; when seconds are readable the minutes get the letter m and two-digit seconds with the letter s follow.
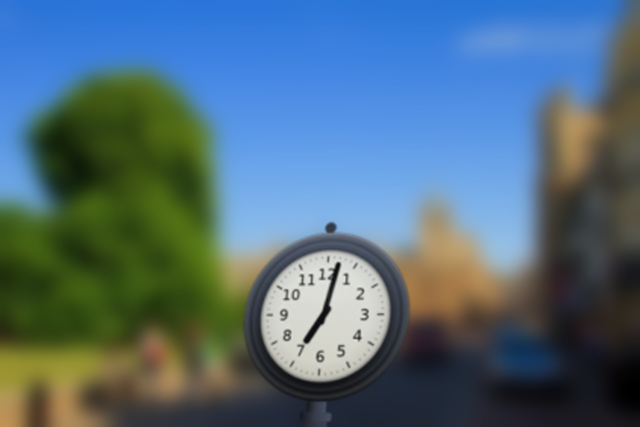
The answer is 7h02
